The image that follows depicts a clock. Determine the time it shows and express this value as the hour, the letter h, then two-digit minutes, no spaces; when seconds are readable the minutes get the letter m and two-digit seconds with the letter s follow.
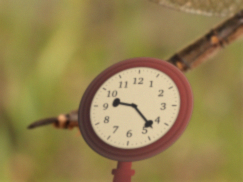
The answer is 9h23
